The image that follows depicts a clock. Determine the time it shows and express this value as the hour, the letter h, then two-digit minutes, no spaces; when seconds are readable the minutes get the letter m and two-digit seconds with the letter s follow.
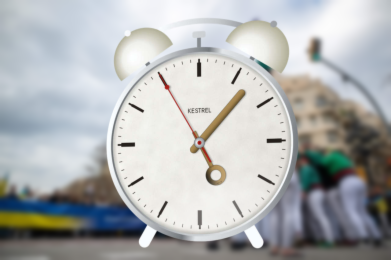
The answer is 5h06m55s
